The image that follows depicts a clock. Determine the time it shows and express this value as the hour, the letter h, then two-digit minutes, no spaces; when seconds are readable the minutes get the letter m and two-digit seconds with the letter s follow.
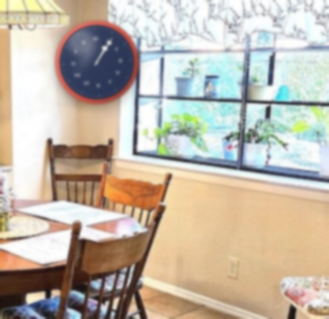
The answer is 1h06
